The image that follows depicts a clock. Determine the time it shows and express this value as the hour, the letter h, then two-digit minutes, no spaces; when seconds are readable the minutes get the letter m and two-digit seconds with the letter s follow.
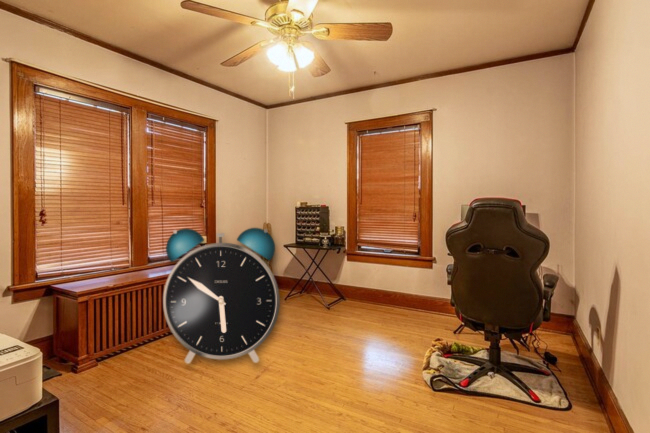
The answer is 5h51
